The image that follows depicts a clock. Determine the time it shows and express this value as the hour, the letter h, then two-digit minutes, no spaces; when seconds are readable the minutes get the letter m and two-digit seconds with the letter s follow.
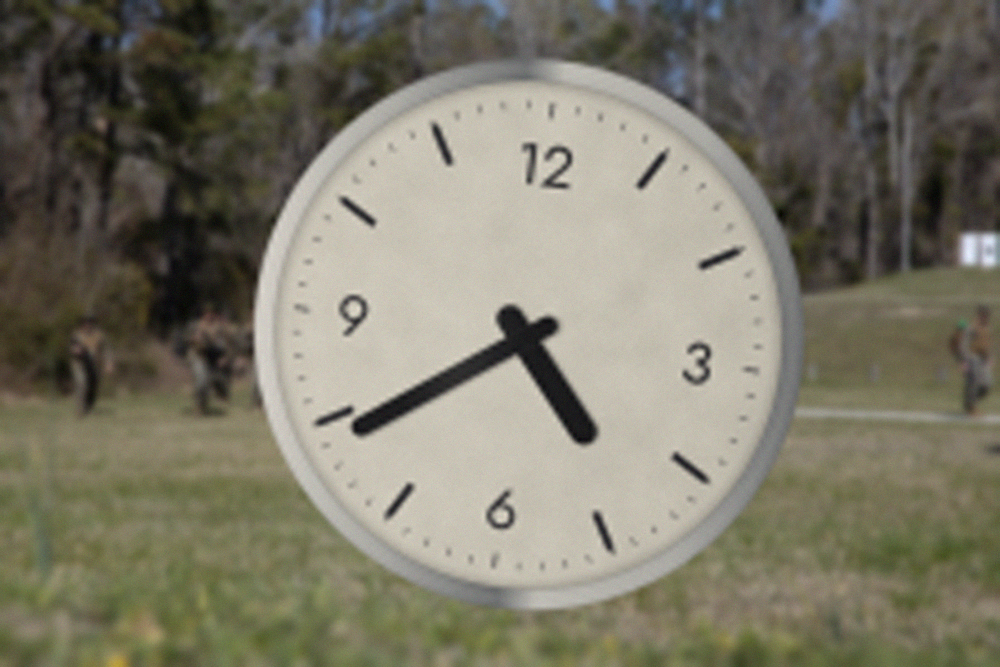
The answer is 4h39
